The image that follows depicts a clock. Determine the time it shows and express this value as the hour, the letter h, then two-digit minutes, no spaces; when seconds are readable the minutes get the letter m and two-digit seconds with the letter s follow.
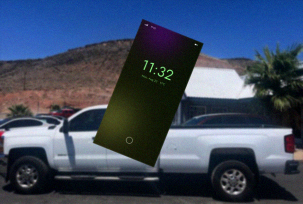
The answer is 11h32
